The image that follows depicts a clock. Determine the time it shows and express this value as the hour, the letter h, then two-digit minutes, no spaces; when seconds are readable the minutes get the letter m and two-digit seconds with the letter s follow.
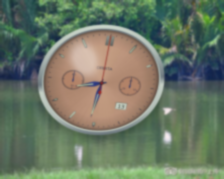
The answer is 8h31
